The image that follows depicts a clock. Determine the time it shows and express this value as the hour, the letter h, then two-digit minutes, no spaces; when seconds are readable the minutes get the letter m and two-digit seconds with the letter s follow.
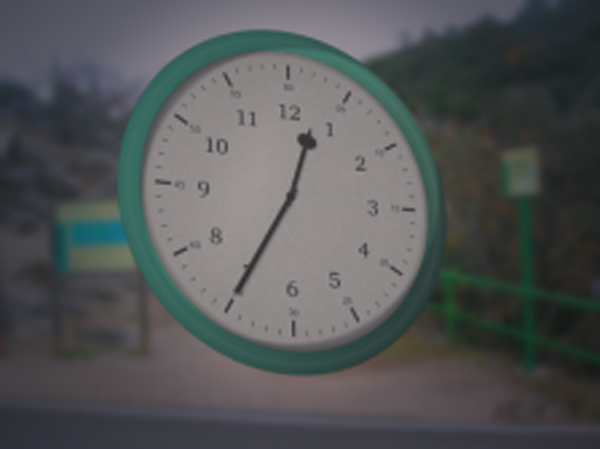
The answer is 12h35
